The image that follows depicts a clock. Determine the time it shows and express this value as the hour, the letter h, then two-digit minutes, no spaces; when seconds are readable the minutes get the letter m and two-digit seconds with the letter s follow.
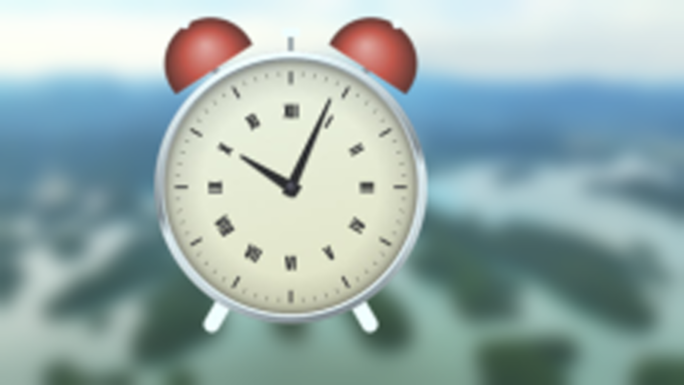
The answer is 10h04
